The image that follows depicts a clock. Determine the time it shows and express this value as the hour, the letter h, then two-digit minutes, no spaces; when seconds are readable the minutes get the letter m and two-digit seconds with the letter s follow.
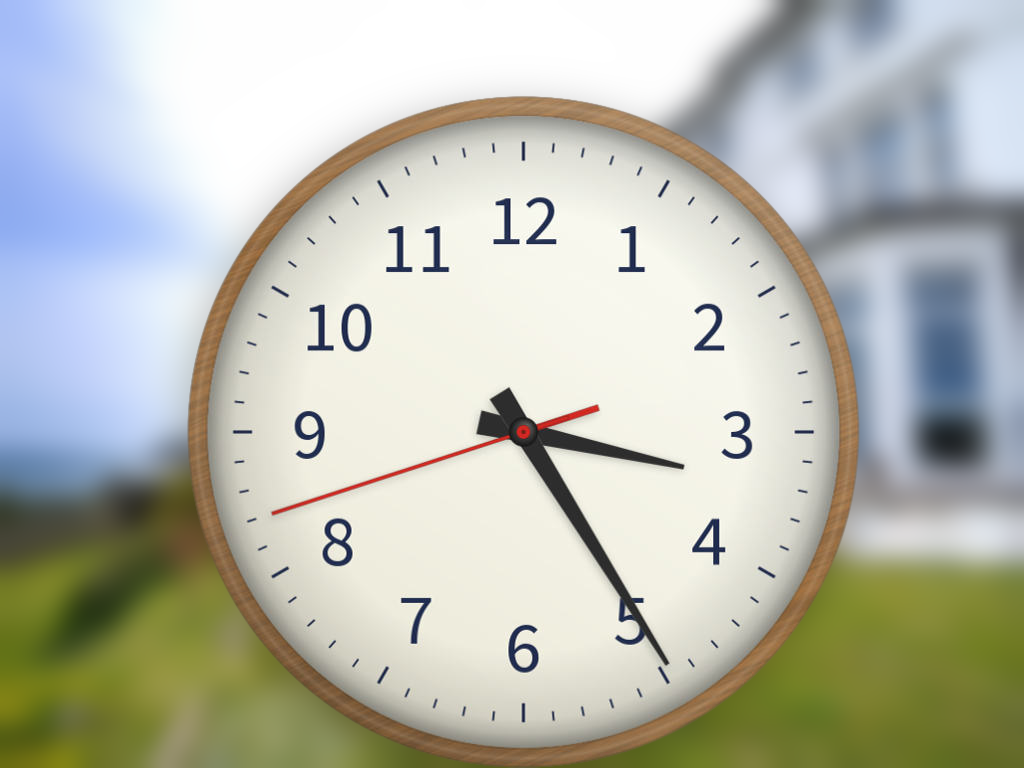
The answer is 3h24m42s
